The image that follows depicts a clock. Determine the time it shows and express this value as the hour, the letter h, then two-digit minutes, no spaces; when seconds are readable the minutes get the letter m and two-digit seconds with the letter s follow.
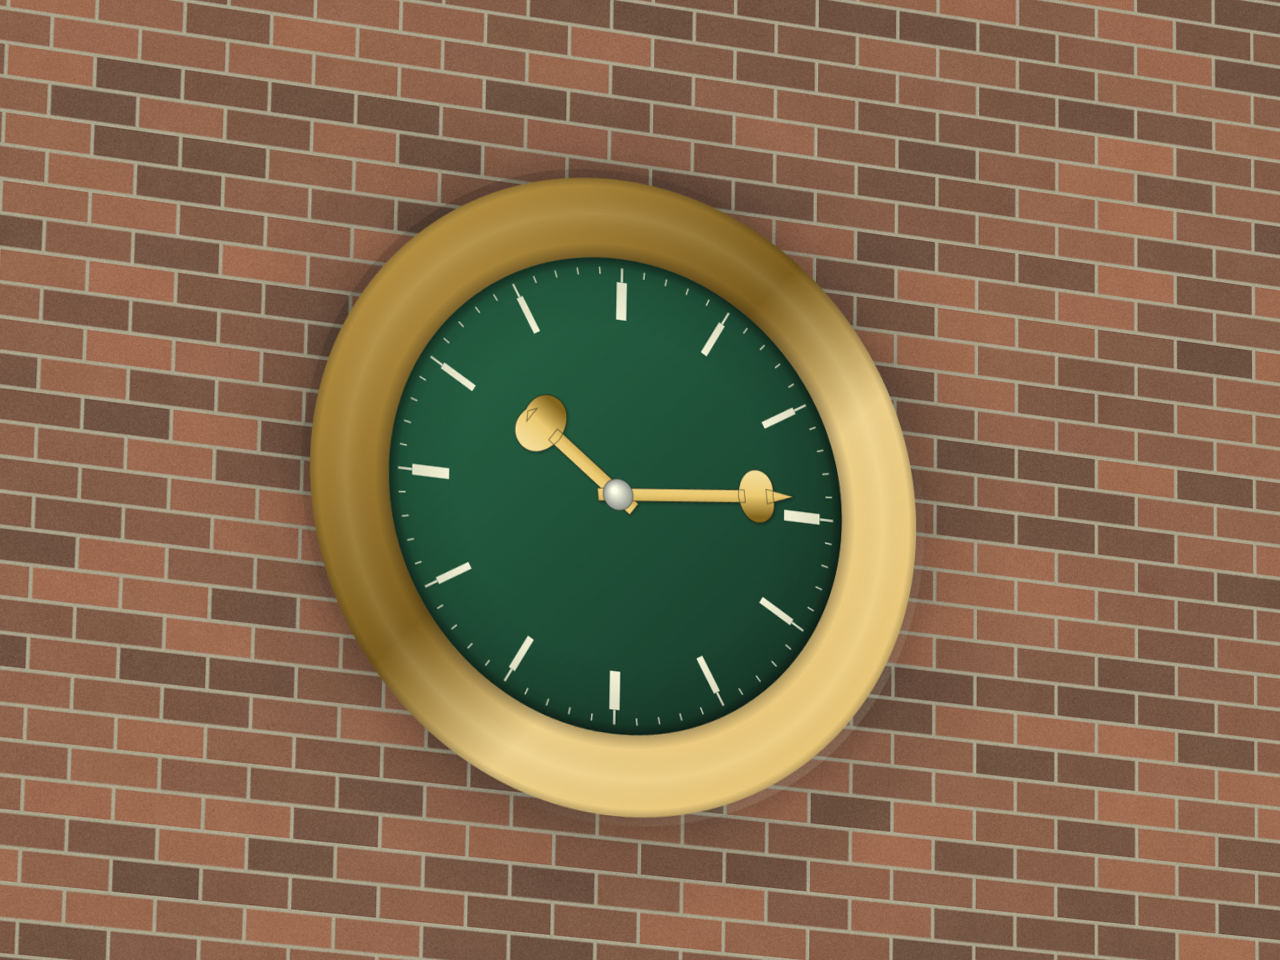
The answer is 10h14
